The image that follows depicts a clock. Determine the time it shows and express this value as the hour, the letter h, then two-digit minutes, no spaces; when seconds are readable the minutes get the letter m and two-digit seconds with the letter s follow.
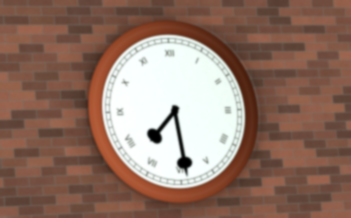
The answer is 7h29
